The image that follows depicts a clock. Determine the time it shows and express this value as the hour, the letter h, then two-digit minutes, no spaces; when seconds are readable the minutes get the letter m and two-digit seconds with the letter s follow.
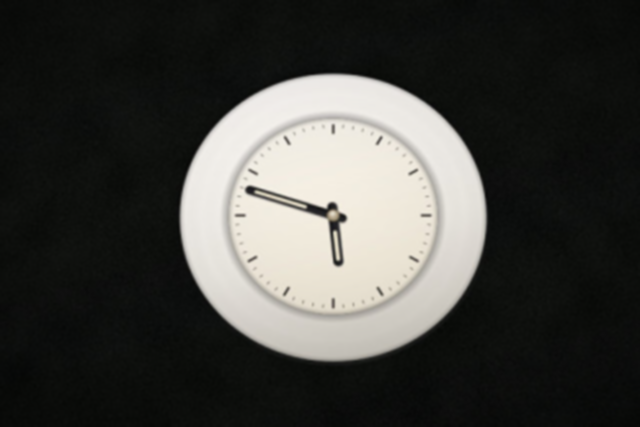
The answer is 5h48
